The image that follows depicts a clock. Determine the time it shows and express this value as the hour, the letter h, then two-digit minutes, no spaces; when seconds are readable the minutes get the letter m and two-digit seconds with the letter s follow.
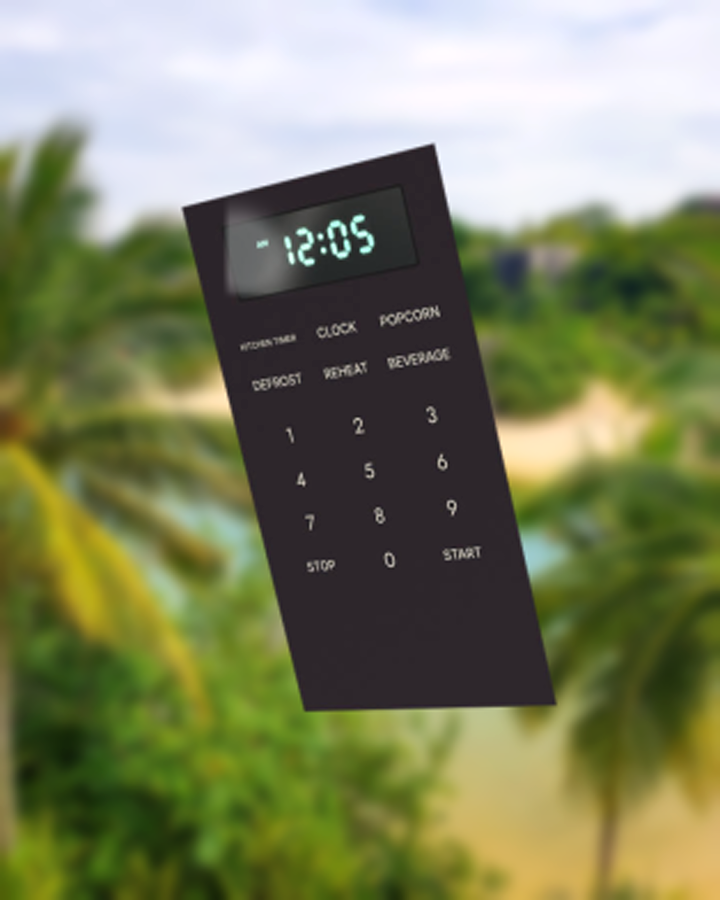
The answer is 12h05
